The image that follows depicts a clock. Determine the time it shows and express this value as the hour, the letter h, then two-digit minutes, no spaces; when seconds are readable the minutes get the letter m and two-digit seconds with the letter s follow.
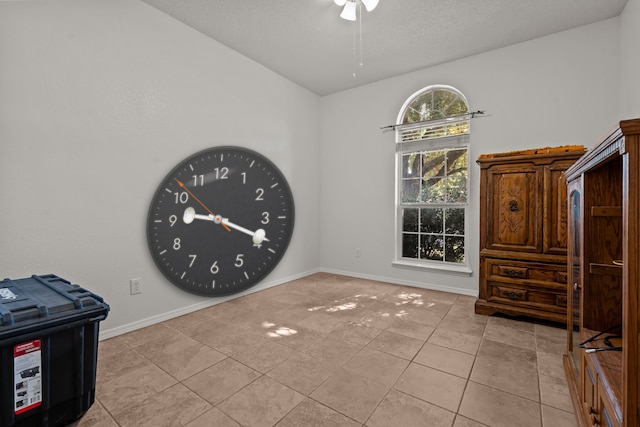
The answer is 9h18m52s
